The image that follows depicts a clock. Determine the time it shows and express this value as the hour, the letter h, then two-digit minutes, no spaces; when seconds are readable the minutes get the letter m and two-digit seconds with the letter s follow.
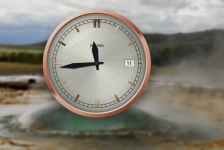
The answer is 11h44
